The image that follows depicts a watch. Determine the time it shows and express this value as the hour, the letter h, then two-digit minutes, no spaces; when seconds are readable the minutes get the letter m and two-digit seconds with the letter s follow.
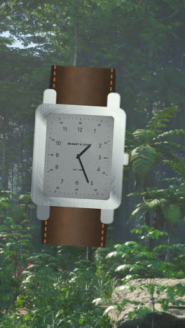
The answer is 1h26
